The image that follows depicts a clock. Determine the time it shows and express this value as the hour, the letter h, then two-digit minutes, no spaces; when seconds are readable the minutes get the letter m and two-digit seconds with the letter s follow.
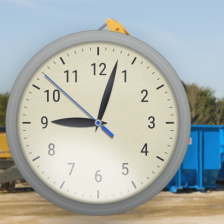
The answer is 9h02m52s
